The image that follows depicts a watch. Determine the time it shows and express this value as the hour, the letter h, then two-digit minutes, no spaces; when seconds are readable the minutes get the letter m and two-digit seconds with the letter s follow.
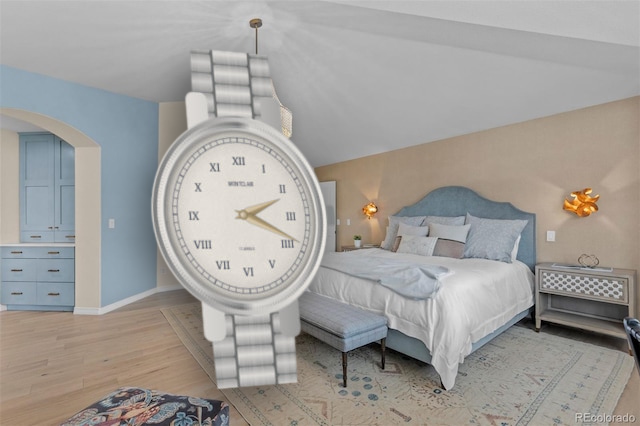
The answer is 2h19
